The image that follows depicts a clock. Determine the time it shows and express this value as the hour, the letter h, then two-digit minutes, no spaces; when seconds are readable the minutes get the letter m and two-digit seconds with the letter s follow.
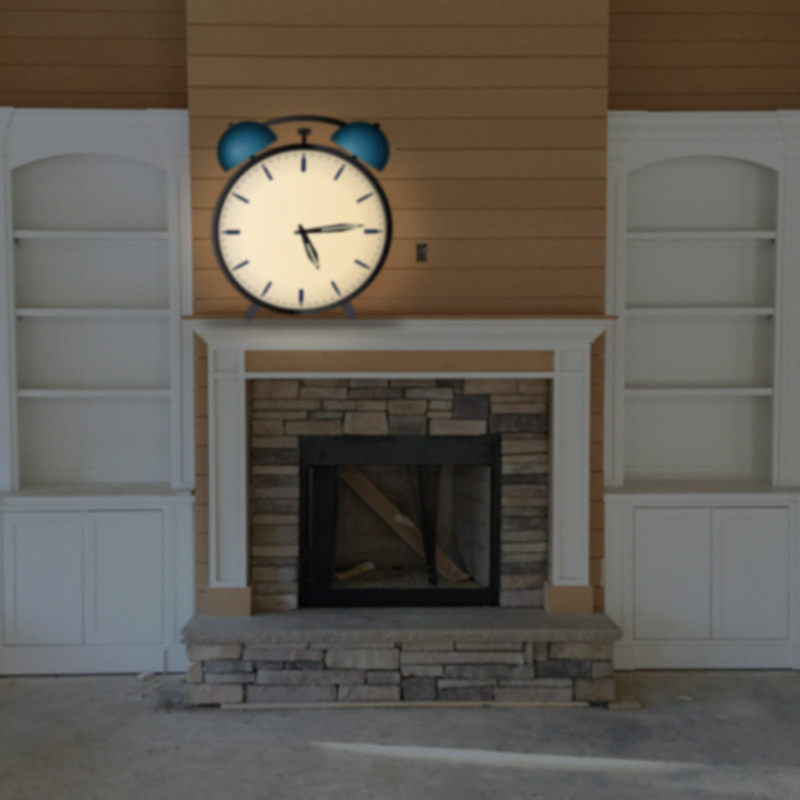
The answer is 5h14
